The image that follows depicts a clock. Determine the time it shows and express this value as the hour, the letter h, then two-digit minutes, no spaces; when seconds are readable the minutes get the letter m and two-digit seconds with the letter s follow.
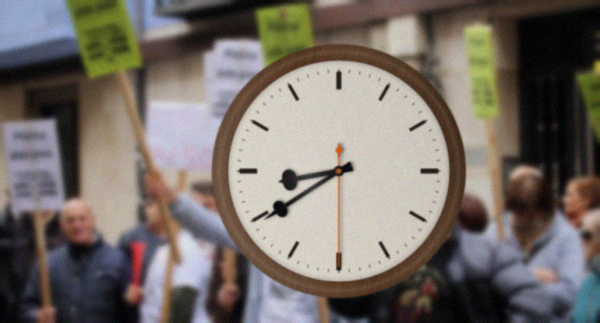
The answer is 8h39m30s
